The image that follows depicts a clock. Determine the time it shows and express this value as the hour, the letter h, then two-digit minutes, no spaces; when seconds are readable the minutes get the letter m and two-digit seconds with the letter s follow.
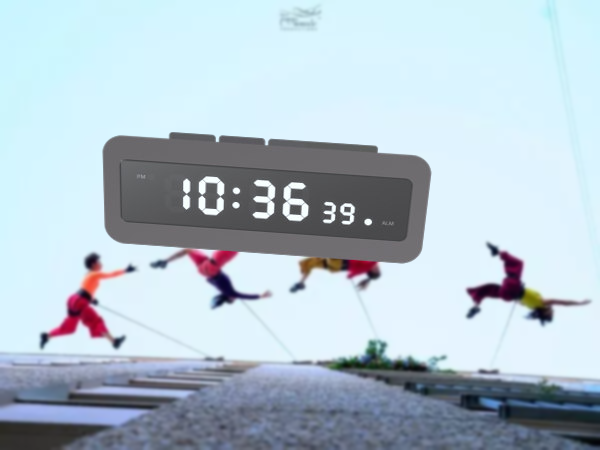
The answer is 10h36m39s
